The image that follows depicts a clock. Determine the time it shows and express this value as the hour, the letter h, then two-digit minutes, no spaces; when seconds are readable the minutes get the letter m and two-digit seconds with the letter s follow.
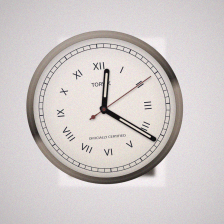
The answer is 12h21m10s
